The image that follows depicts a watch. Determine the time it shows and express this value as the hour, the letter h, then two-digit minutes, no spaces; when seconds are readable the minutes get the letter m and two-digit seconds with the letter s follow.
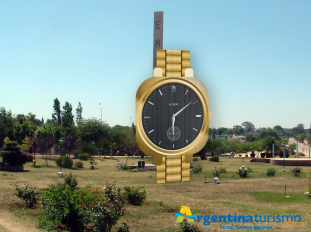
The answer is 6h09
